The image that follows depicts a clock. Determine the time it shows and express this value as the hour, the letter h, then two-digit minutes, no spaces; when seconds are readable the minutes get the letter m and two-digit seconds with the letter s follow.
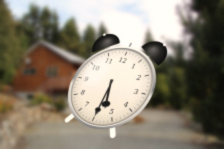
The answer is 5h30
